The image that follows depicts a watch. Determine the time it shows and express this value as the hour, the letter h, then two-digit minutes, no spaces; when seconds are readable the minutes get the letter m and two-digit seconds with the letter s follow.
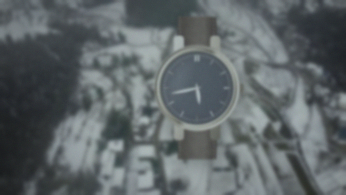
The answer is 5h43
